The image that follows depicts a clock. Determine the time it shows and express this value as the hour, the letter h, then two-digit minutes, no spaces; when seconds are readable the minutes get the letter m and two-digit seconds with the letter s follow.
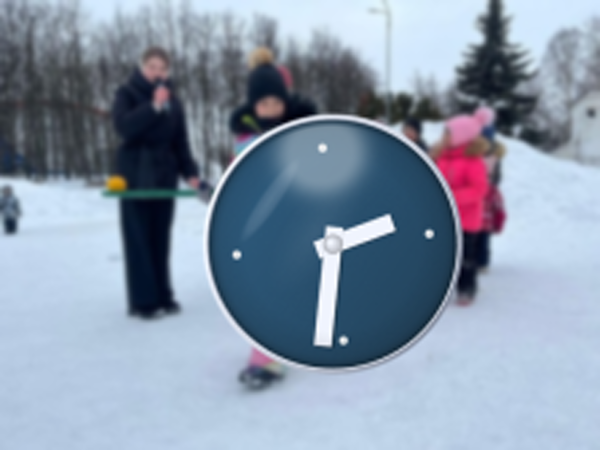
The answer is 2h32
